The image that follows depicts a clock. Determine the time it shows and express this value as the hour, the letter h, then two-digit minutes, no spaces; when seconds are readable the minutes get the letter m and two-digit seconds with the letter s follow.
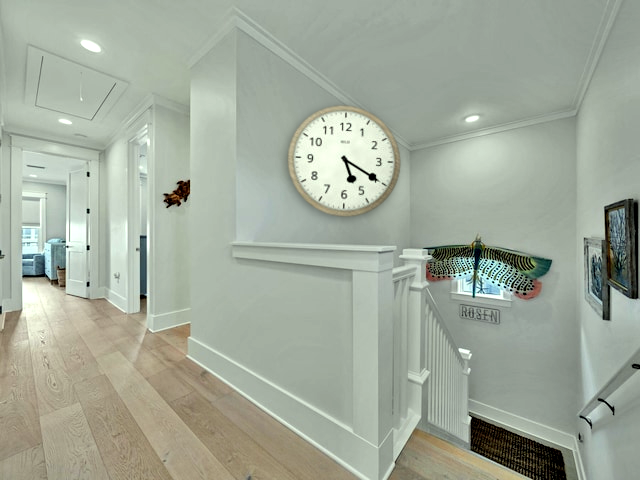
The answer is 5h20
